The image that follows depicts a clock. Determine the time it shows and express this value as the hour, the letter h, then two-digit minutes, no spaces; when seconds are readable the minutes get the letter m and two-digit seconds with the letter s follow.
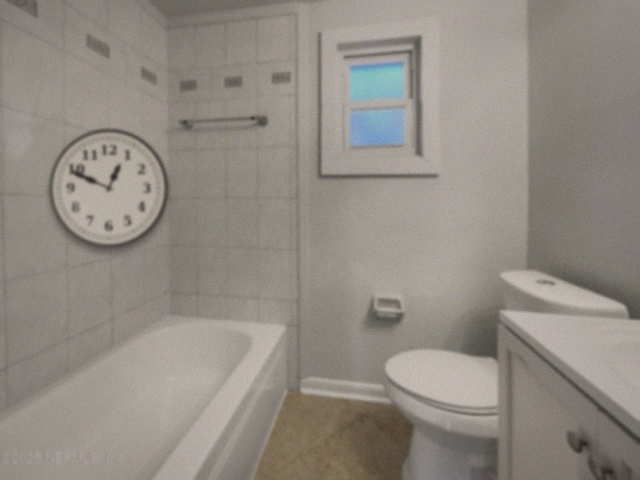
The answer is 12h49
